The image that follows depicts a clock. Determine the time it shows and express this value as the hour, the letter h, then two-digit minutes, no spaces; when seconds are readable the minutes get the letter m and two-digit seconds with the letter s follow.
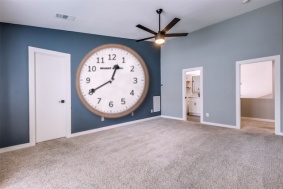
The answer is 12h40
